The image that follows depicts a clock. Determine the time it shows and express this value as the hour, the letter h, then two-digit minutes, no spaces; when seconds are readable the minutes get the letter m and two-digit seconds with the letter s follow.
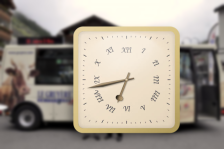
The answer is 6h43
